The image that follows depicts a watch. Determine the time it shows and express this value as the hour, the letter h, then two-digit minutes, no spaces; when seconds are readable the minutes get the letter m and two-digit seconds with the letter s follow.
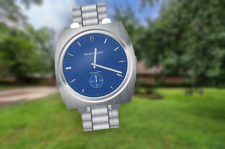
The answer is 12h19
